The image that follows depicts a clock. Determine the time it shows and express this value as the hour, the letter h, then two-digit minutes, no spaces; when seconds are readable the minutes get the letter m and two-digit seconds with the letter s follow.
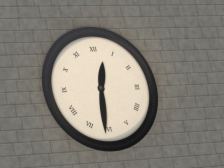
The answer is 12h31
